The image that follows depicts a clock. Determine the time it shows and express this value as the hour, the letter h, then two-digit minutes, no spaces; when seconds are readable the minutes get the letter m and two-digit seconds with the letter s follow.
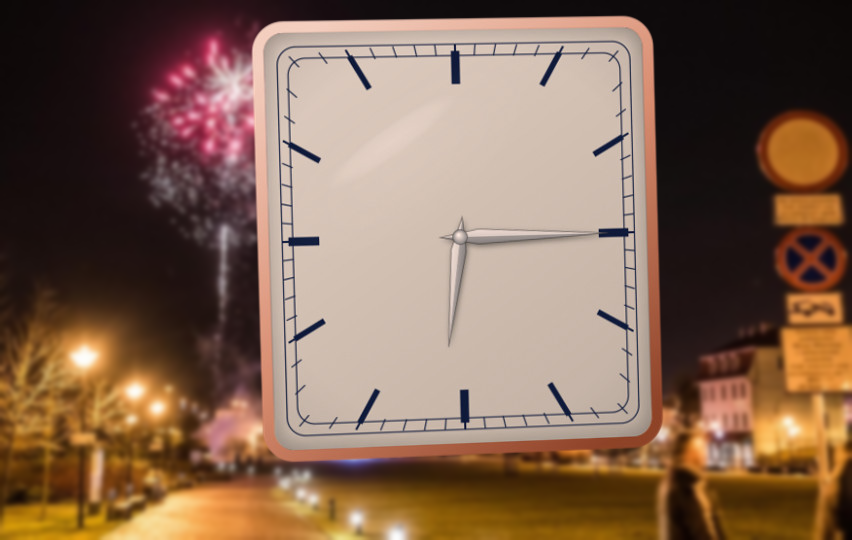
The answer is 6h15
